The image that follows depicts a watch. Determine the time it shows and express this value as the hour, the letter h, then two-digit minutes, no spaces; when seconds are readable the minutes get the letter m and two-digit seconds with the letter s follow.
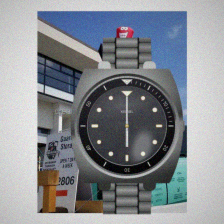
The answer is 6h00
